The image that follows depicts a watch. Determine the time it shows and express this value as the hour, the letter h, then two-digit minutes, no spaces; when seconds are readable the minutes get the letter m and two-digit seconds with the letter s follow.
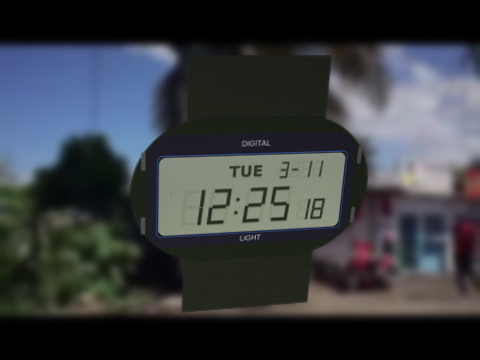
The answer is 12h25m18s
